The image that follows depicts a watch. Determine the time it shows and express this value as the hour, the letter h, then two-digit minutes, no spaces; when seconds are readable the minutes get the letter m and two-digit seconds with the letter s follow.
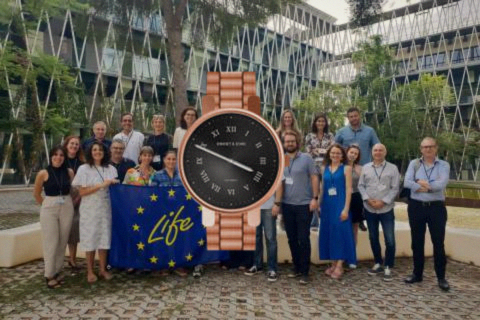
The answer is 3h49
